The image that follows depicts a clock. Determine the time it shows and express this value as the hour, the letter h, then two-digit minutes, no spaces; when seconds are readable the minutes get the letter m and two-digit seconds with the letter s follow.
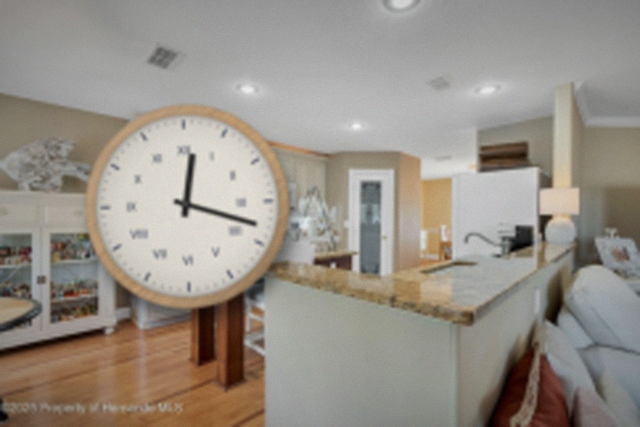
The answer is 12h18
